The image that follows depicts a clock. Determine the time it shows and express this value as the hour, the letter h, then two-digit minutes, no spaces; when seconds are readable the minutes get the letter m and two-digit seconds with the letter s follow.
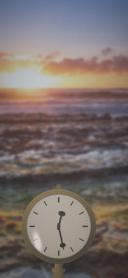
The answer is 12h28
